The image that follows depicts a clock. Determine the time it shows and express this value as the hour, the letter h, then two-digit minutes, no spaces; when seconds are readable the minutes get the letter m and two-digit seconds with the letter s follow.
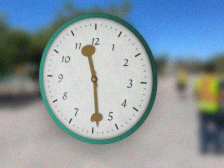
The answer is 11h29
